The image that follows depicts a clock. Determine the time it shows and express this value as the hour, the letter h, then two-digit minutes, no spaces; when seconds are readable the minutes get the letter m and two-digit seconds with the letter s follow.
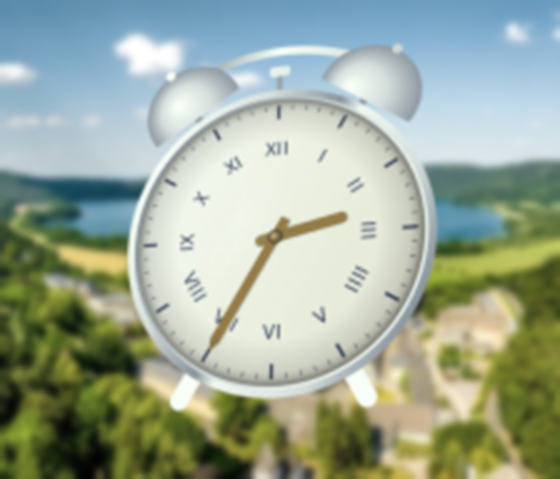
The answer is 2h35
